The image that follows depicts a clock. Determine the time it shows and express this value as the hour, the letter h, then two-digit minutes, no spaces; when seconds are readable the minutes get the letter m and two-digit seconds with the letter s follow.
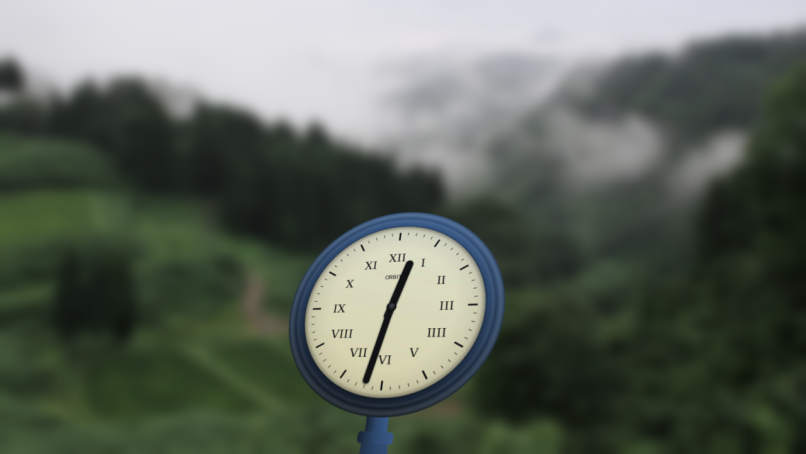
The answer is 12h32
